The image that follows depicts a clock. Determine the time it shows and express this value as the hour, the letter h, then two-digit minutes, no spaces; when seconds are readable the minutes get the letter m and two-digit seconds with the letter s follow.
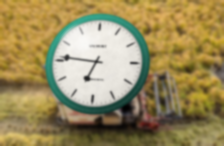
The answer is 6h46
